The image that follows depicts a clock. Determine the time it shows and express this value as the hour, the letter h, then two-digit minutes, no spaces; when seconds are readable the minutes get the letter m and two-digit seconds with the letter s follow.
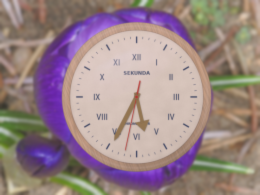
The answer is 5h34m32s
